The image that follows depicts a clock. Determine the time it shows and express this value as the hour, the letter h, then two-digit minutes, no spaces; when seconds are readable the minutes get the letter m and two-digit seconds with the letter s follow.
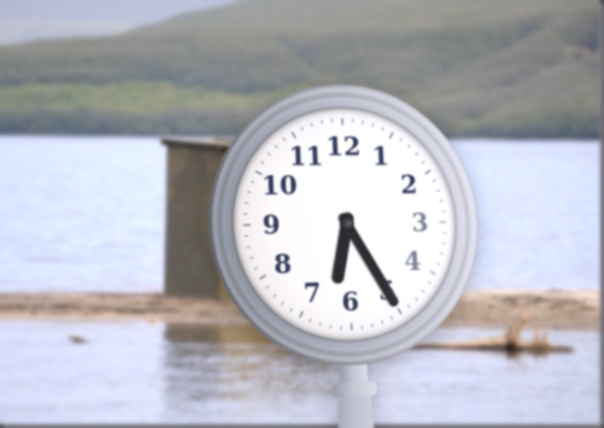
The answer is 6h25
